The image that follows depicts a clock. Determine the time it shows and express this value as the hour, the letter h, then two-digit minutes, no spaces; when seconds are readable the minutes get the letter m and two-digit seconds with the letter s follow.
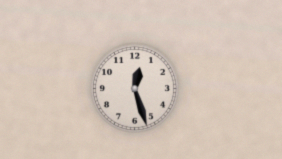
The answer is 12h27
